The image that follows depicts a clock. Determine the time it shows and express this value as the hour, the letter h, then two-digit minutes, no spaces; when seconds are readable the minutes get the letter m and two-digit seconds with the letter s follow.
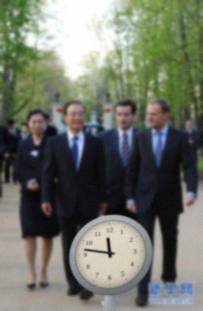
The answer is 11h47
